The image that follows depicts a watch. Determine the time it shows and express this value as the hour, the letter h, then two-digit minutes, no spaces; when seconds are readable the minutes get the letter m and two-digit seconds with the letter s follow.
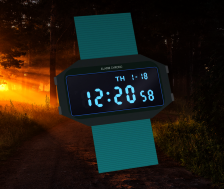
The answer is 12h20m58s
